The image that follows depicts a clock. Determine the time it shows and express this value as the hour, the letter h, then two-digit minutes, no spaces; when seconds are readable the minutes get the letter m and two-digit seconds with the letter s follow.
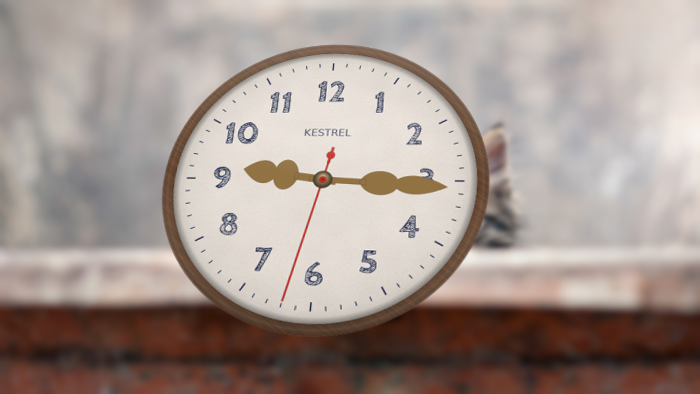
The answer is 9h15m32s
